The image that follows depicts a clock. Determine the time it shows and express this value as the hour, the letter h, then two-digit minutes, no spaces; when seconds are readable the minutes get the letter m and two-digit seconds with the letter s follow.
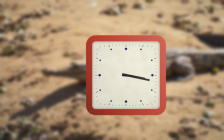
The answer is 3h17
